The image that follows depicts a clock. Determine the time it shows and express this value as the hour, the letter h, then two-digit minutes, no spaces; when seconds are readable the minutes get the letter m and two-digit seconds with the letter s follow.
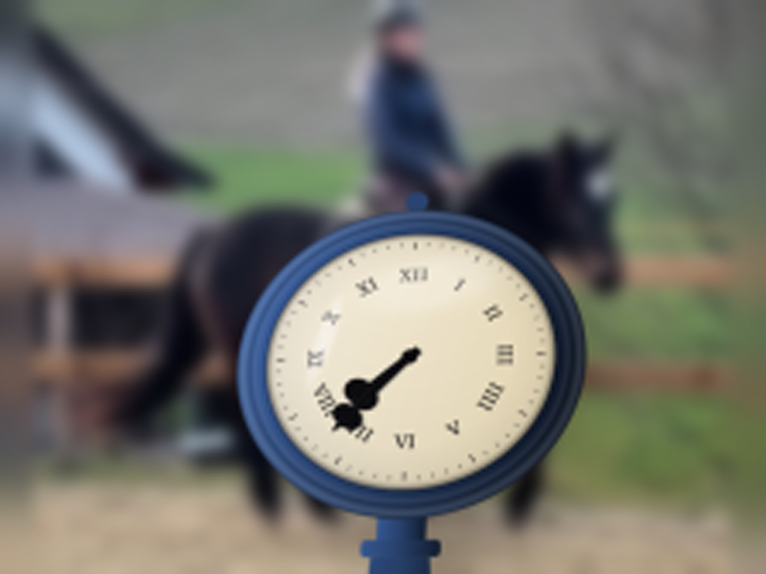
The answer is 7h37
